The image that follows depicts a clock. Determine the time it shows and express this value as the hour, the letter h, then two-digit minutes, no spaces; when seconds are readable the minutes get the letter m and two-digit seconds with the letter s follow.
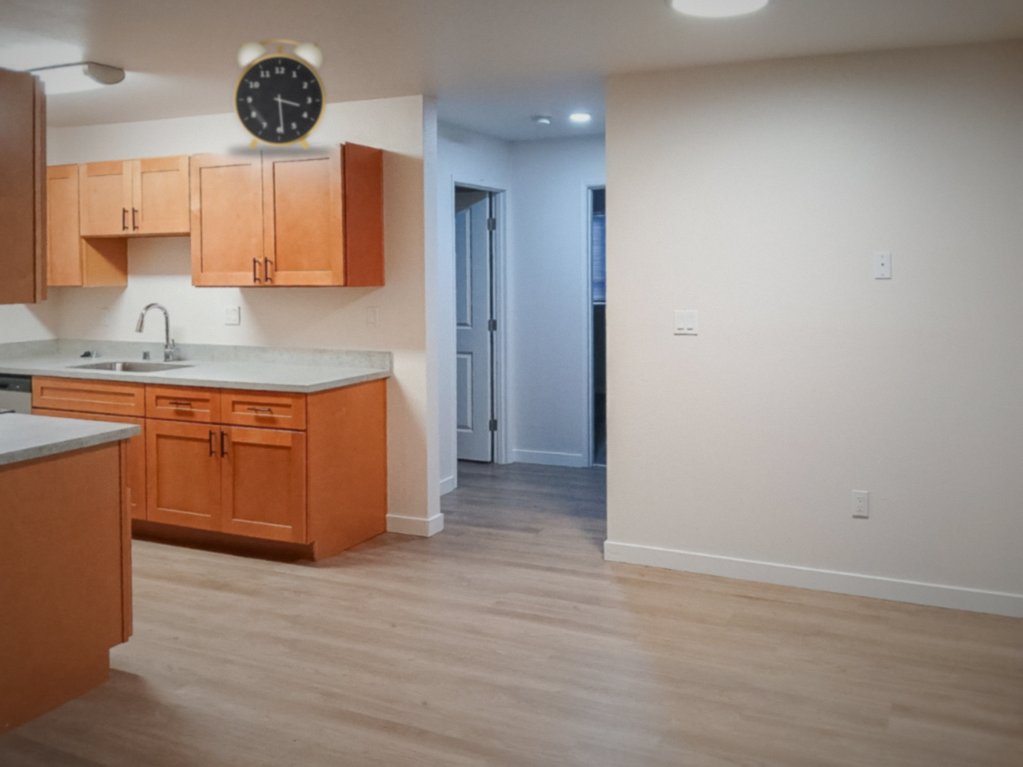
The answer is 3h29
